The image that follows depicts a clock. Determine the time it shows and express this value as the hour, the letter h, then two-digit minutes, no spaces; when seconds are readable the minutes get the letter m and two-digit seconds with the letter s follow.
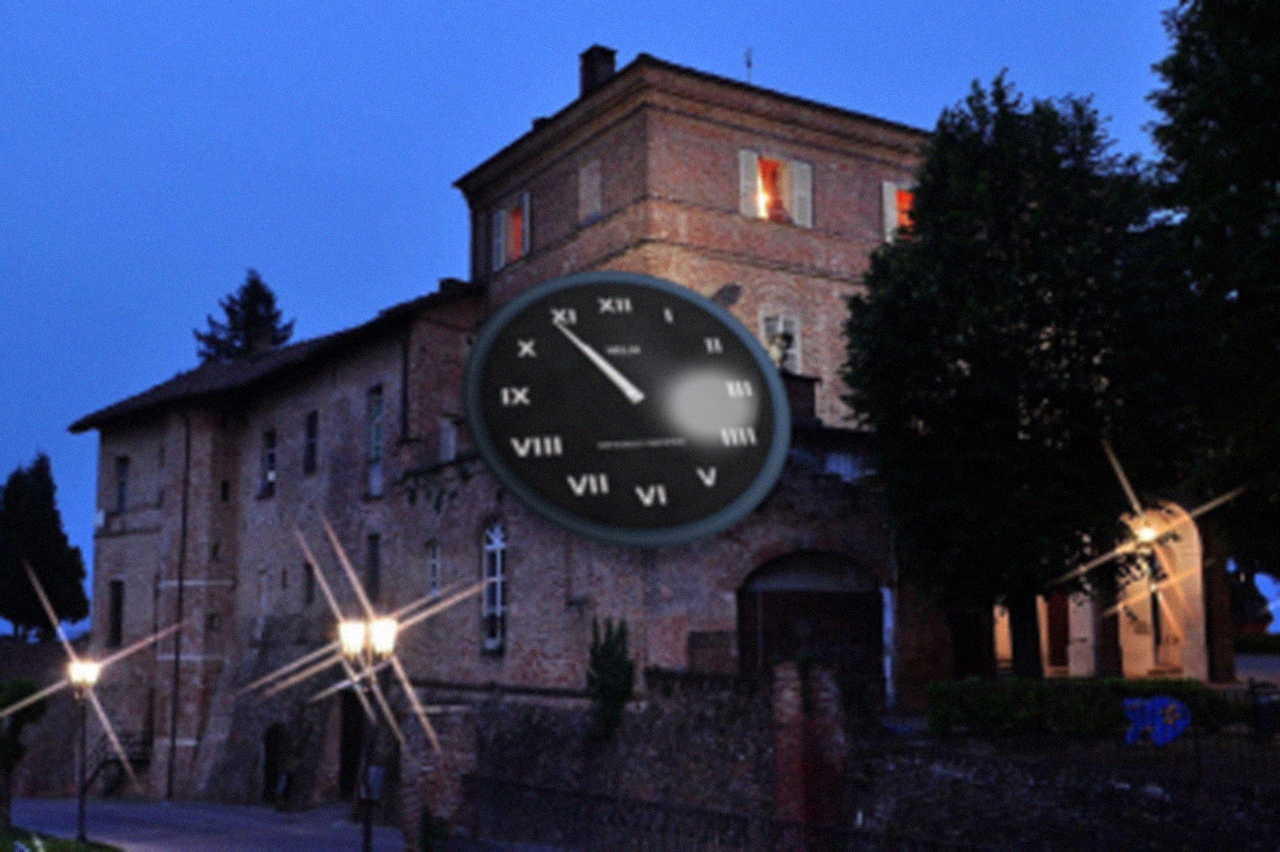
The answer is 10h54
